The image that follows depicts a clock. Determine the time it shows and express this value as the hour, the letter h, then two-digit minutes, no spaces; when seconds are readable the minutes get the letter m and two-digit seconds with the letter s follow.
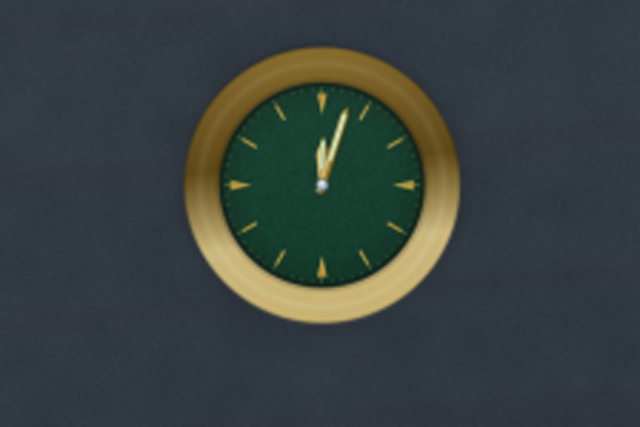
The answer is 12h03
